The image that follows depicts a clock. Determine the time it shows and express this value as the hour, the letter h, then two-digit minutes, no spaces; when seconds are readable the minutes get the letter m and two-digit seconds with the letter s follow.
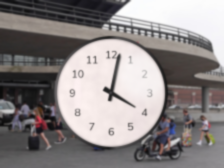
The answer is 4h02
